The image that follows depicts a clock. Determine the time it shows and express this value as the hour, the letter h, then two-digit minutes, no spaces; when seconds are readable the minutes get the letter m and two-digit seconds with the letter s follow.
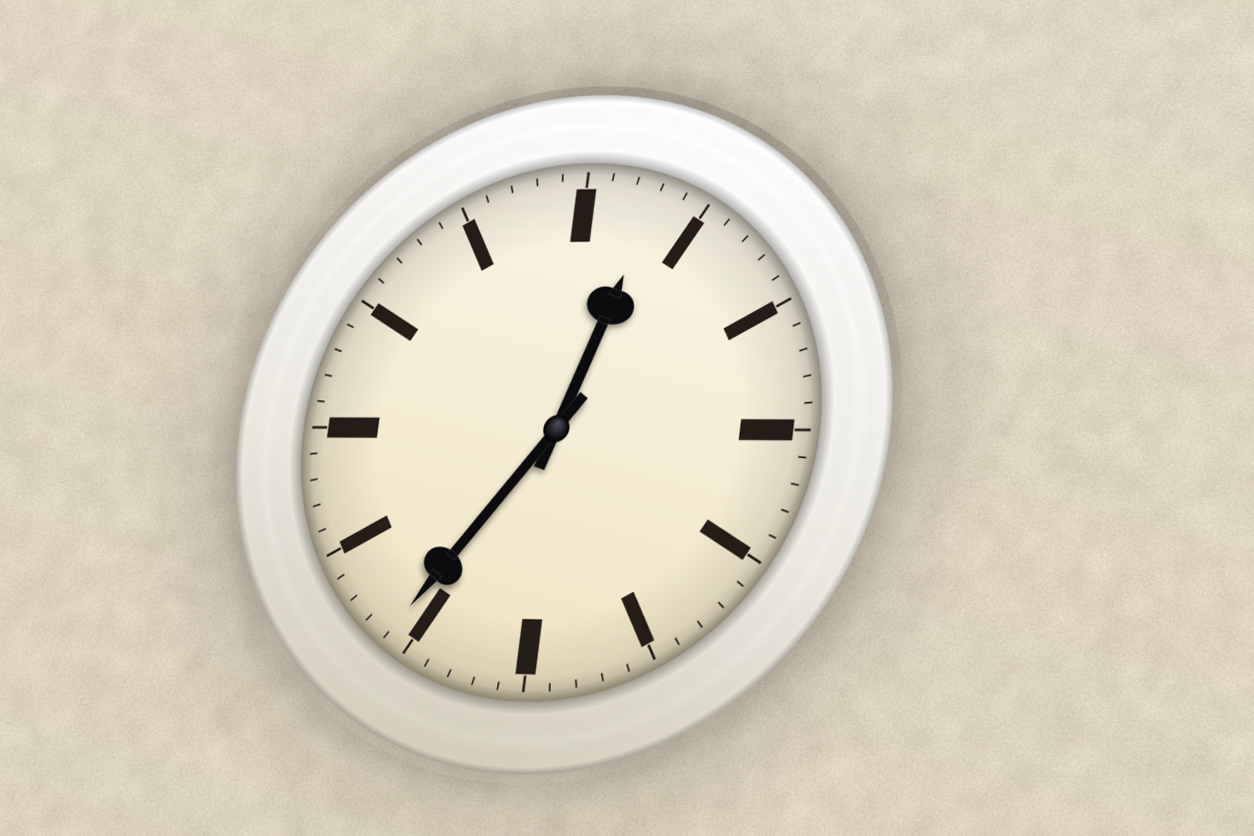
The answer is 12h36
